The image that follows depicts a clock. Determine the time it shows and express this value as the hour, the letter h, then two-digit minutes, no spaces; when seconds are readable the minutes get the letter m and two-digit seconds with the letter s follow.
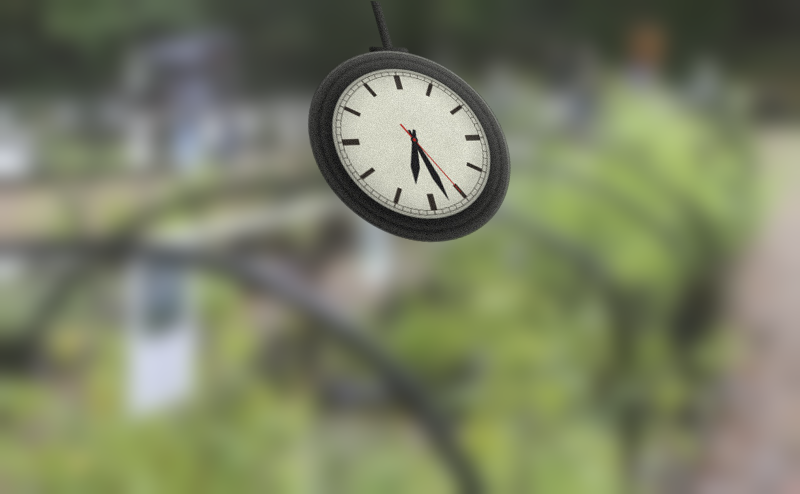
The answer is 6h27m25s
